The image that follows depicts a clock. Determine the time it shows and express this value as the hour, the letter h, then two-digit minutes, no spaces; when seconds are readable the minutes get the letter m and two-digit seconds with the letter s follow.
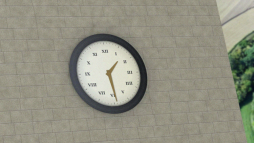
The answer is 1h29
